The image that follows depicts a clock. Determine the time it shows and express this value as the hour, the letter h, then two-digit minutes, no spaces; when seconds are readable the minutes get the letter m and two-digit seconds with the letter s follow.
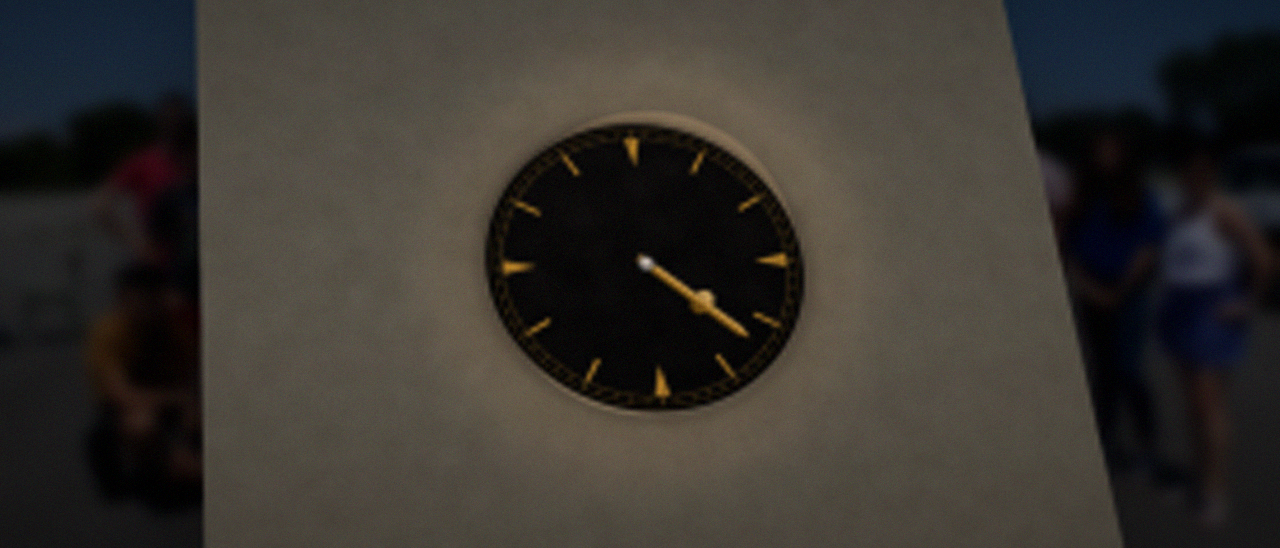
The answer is 4h22
